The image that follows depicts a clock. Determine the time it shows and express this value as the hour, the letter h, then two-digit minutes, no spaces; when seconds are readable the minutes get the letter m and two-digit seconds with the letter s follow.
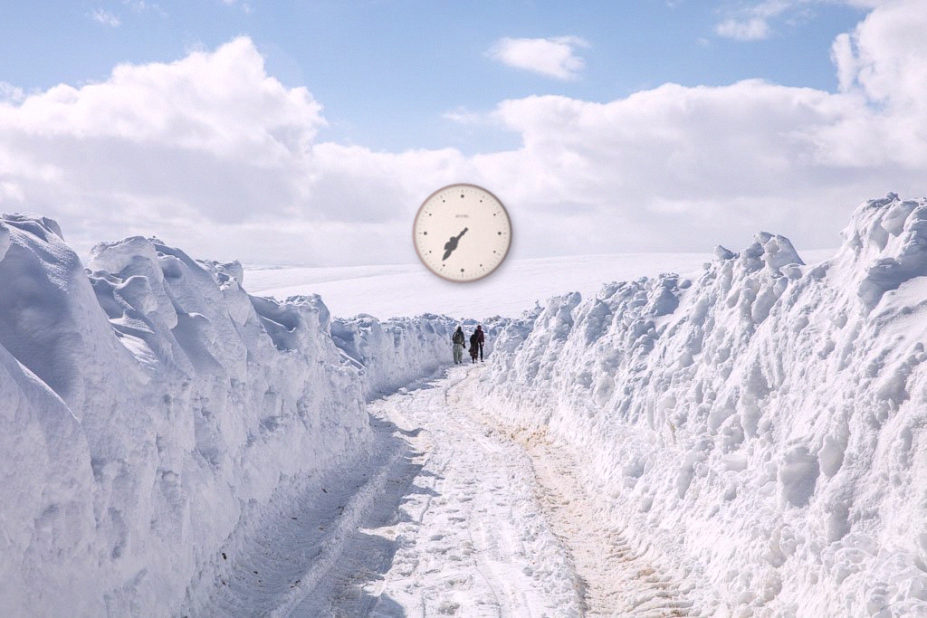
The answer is 7h36
